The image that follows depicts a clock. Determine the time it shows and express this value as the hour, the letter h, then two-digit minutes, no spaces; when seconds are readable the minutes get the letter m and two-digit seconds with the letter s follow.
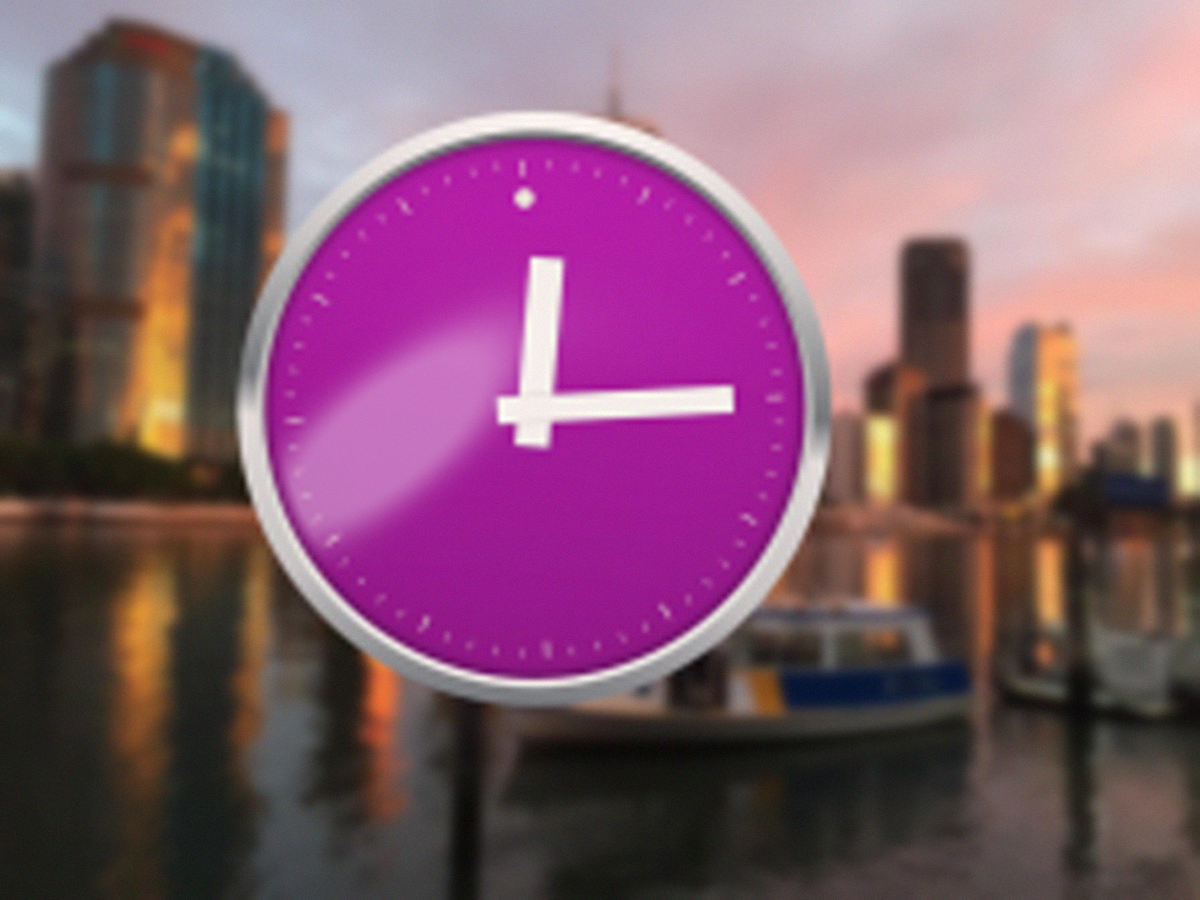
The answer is 12h15
